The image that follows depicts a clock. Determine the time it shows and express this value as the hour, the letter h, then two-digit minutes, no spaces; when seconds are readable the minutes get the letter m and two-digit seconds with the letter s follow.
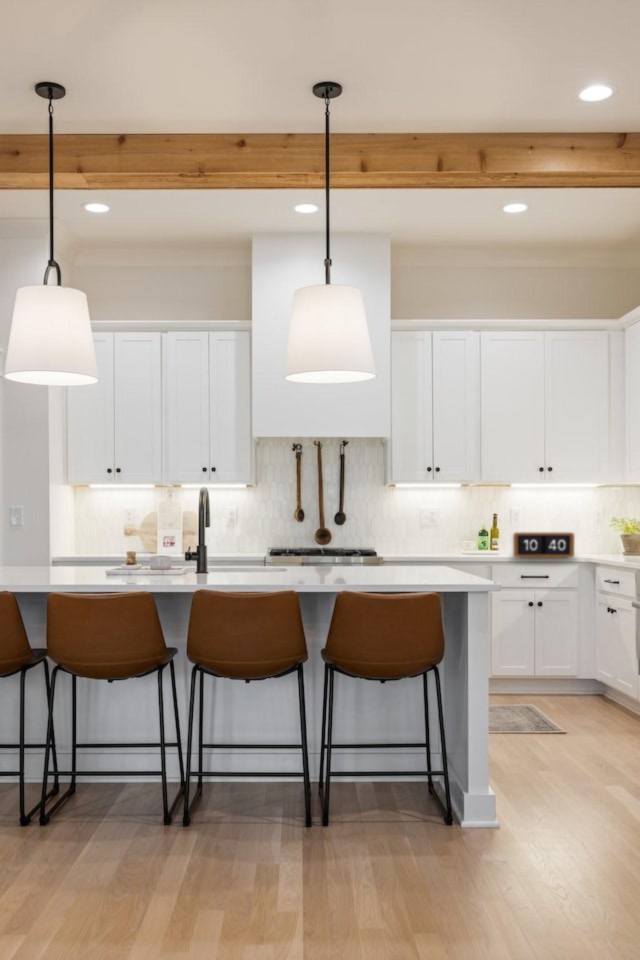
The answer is 10h40
